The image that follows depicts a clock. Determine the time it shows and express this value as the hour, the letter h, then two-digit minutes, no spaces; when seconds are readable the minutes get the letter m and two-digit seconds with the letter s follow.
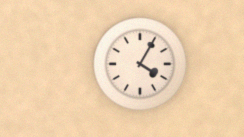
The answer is 4h05
